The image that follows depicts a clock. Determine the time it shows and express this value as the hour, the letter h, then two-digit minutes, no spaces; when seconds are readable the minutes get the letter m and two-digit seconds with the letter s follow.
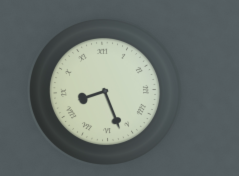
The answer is 8h27
